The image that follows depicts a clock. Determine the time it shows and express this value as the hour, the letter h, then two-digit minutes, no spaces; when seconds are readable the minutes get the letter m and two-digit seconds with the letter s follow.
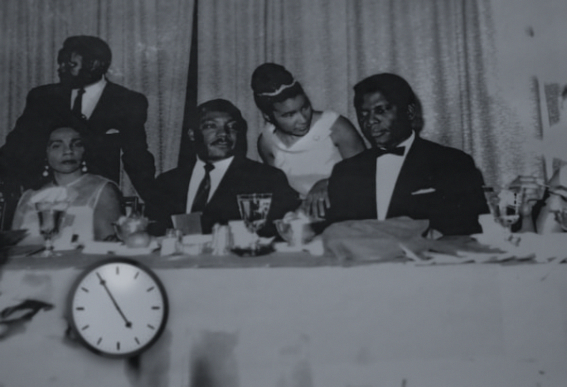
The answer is 4h55
